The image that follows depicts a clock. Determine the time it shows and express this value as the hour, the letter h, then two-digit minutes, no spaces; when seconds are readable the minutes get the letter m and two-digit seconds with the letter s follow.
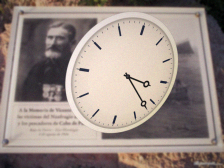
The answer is 3h22
